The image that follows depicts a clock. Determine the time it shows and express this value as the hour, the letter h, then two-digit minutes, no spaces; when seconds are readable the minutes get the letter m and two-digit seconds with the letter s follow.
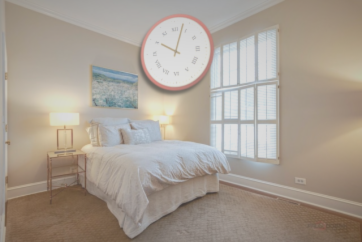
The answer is 10h03
